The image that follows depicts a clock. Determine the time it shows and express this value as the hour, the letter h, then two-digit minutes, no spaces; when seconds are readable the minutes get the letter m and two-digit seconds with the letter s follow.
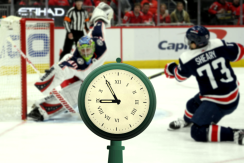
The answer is 8h55
